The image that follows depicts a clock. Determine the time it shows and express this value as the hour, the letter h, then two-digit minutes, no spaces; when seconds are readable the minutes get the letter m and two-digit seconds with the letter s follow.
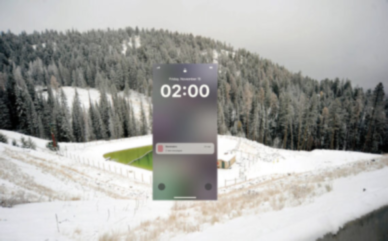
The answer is 2h00
